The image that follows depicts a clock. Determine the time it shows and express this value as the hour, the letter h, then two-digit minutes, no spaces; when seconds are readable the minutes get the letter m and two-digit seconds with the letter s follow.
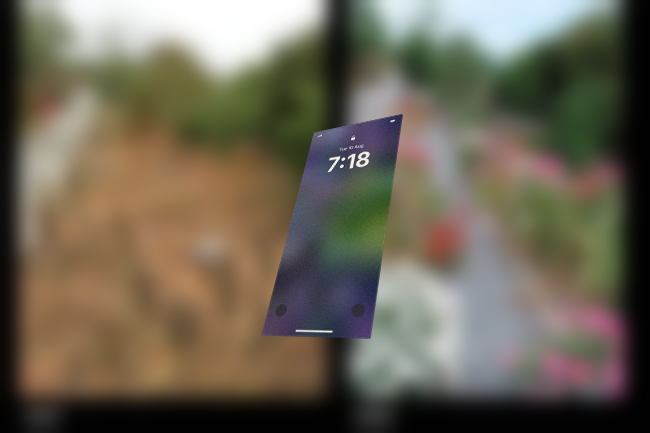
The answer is 7h18
